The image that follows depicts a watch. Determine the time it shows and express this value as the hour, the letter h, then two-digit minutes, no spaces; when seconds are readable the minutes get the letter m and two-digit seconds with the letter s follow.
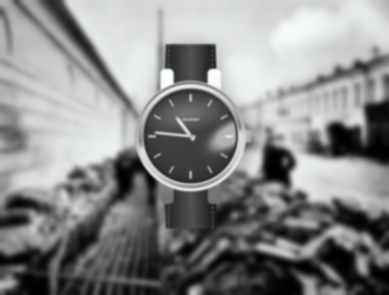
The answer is 10h46
